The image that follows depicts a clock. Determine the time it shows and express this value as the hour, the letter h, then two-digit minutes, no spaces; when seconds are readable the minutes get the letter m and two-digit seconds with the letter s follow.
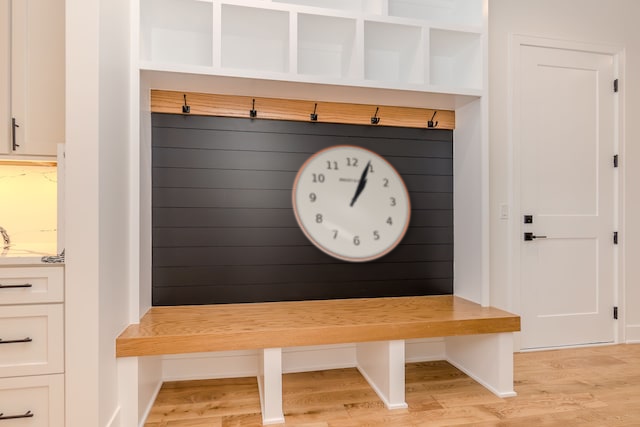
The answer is 1h04
